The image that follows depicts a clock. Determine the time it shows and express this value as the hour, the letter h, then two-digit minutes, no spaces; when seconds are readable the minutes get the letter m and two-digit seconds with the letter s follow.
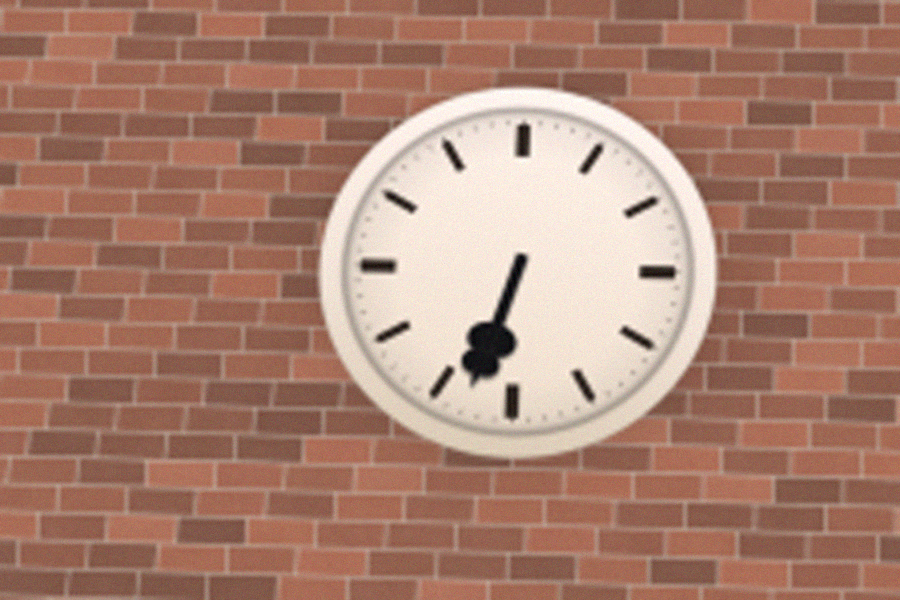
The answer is 6h33
